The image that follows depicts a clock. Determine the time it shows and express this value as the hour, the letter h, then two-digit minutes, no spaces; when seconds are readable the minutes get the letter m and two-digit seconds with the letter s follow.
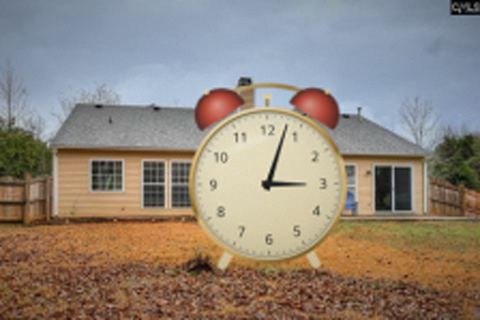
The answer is 3h03
